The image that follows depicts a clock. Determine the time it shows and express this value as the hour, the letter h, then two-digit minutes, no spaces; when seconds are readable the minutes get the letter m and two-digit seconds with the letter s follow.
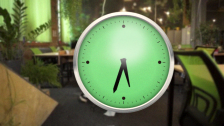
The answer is 5h33
